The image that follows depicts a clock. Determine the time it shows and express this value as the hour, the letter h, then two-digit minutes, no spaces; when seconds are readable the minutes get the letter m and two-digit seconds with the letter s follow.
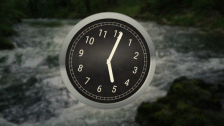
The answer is 5h01
